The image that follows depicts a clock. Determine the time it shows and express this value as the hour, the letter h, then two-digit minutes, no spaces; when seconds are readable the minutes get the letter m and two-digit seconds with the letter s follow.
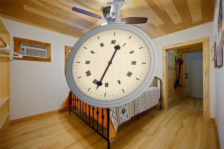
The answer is 12h33
